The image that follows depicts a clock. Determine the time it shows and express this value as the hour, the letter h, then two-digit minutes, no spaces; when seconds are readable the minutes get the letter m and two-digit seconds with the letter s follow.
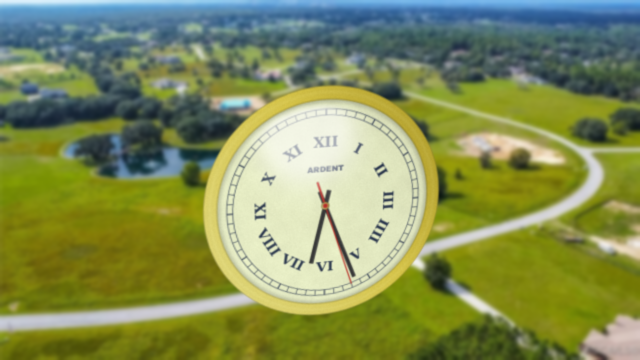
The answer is 6h26m27s
